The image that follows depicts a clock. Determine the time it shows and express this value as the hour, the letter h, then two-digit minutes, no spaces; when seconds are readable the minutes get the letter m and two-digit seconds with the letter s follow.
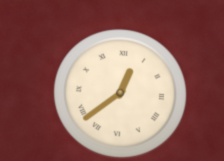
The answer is 12h38
